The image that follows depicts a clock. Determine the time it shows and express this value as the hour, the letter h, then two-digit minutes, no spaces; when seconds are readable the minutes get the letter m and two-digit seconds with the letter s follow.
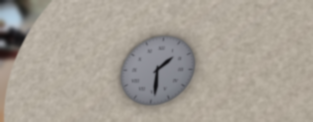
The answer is 1h29
